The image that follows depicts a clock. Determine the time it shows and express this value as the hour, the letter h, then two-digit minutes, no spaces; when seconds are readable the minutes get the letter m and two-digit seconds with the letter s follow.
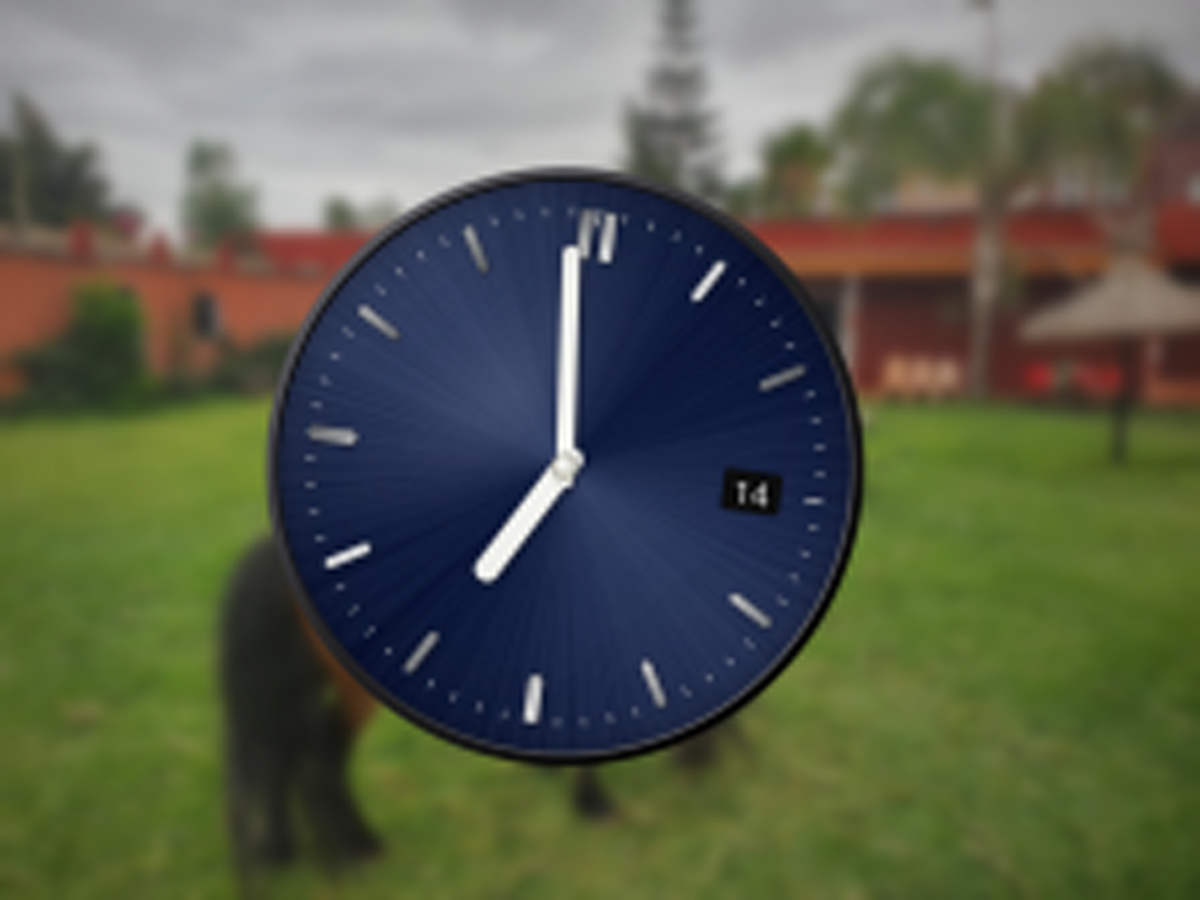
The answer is 6h59
